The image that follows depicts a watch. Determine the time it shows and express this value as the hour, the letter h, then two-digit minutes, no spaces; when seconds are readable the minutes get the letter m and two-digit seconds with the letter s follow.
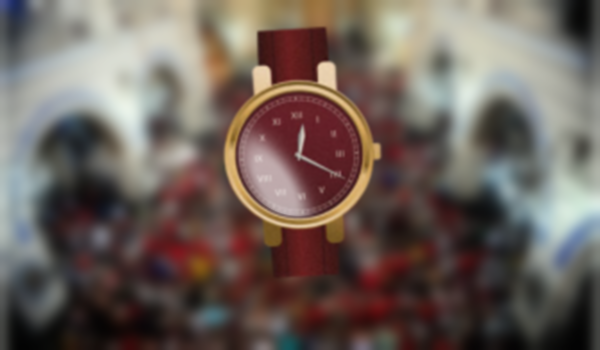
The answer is 12h20
